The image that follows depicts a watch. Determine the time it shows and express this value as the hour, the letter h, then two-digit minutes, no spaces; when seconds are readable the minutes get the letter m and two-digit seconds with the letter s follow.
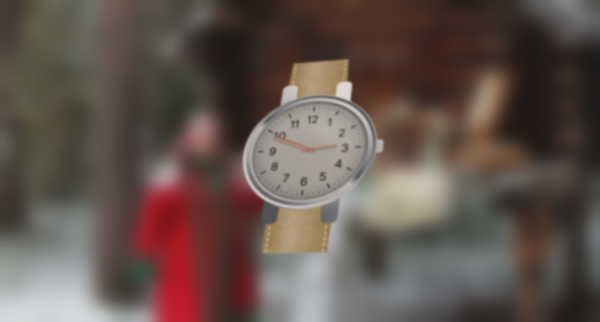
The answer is 2h49
